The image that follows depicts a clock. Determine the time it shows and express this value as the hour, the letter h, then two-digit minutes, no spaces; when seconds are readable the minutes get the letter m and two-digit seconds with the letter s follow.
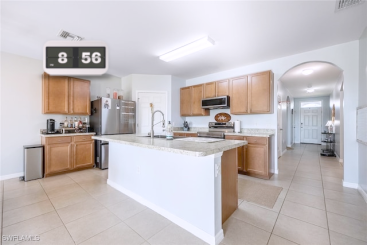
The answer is 8h56
